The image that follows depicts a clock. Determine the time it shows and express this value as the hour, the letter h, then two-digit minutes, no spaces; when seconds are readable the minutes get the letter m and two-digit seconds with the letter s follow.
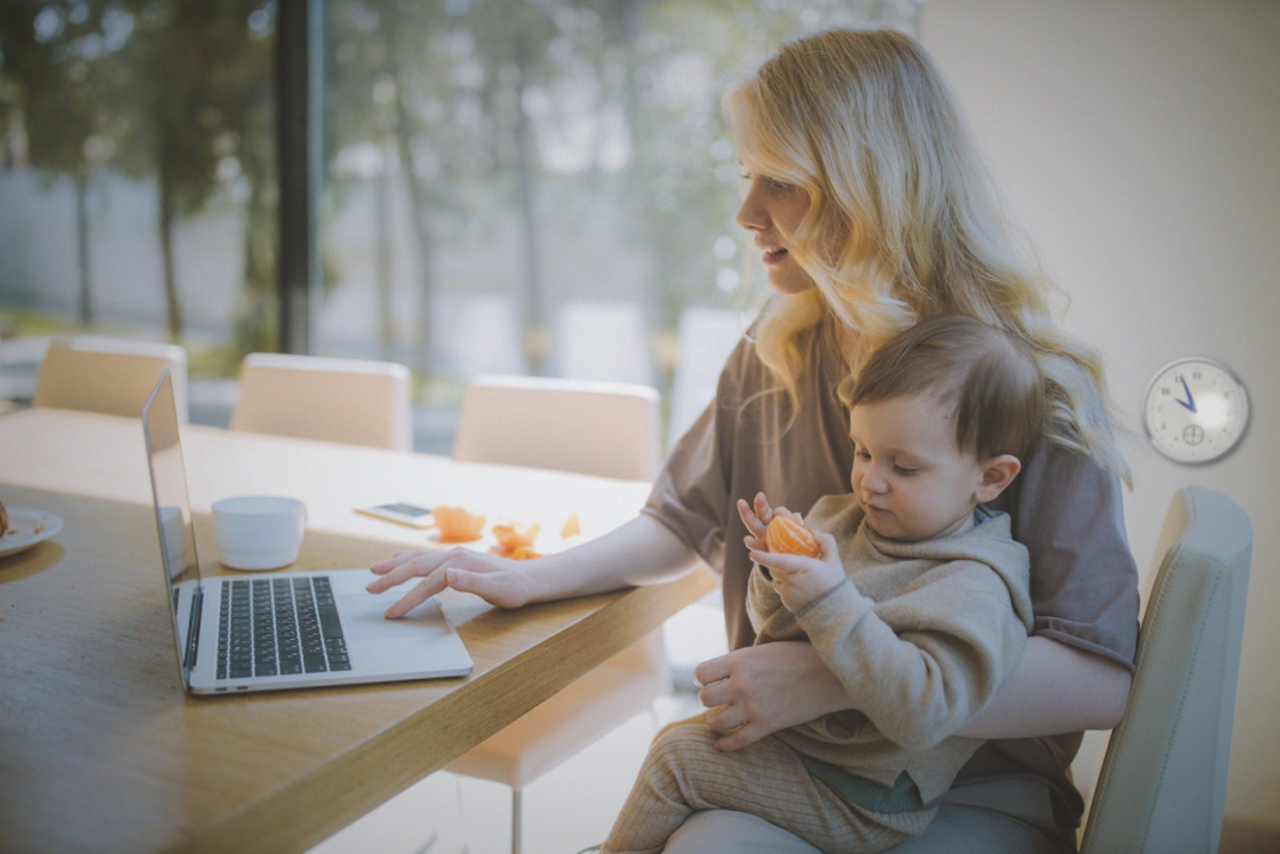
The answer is 9h56
